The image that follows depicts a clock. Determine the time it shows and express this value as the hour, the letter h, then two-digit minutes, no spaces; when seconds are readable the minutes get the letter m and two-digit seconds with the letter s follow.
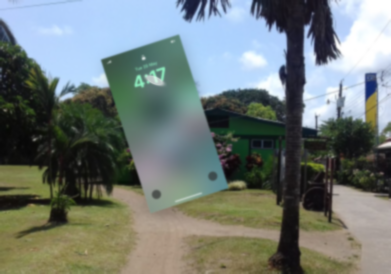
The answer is 4h17
